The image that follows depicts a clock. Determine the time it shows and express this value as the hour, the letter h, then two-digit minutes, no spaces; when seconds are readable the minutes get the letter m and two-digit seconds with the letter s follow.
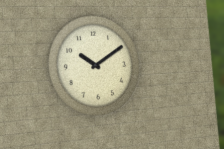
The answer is 10h10
